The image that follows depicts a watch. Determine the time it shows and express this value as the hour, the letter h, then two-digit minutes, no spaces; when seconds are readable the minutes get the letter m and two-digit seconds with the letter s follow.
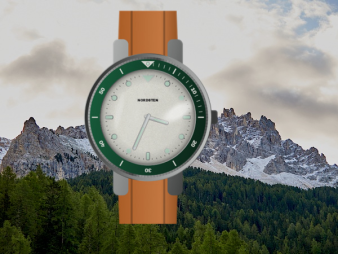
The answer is 3h34
